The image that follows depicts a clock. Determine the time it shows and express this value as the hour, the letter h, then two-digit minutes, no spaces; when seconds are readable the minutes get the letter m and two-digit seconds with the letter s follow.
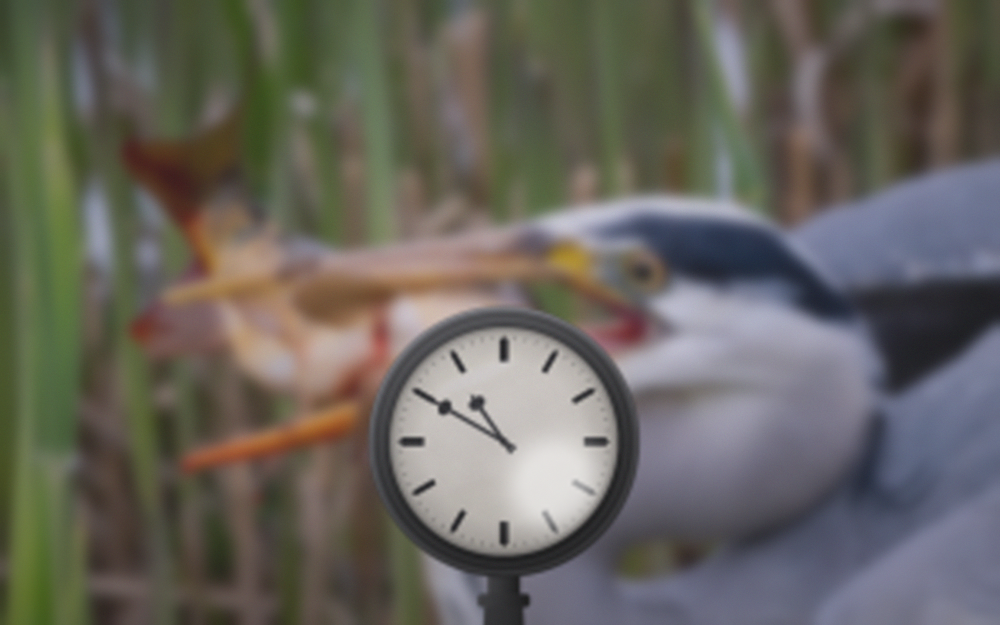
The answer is 10h50
